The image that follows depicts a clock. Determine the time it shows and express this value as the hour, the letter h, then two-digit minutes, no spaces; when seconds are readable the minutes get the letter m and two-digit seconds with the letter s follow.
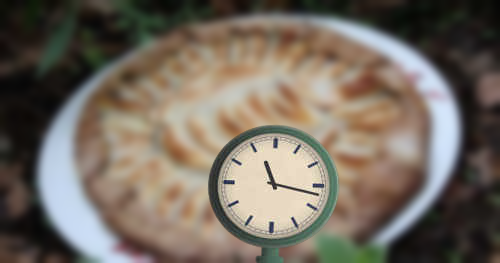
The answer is 11h17
